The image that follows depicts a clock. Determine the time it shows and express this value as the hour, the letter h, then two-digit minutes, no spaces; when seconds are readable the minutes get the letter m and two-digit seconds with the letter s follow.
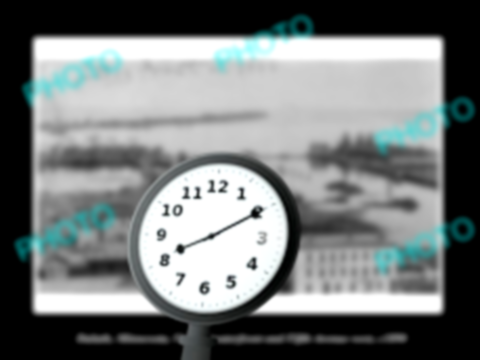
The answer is 8h10
